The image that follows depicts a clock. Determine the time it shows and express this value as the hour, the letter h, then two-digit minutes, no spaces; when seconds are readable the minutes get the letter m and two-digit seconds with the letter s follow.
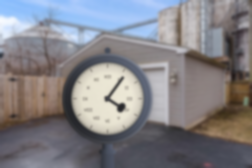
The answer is 4h06
